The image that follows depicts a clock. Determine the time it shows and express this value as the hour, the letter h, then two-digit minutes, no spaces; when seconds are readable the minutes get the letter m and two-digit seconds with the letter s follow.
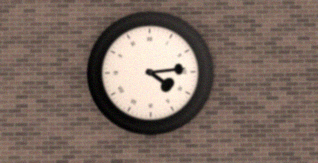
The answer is 4h14
